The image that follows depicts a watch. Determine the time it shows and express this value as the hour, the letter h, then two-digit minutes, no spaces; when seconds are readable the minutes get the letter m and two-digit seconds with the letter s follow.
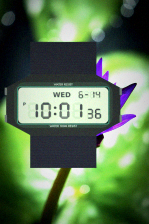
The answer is 10h01m36s
